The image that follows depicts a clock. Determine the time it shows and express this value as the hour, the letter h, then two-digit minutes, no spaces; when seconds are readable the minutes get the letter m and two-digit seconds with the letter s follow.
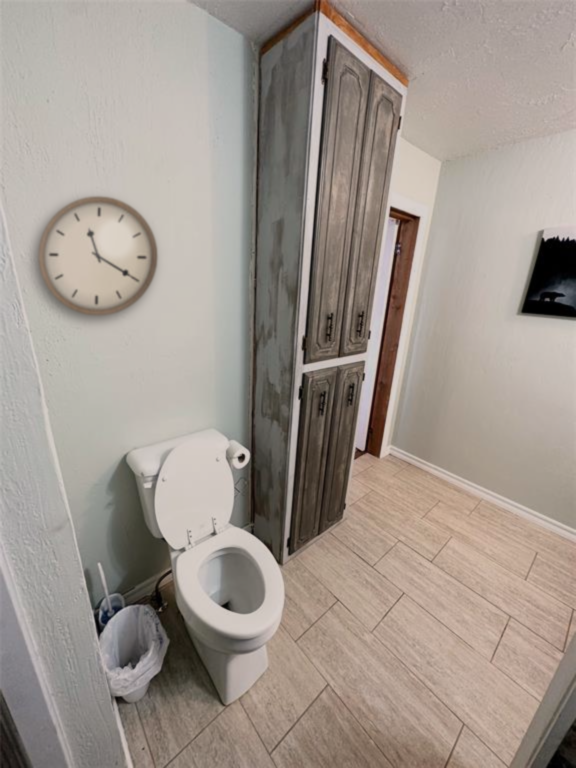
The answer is 11h20
